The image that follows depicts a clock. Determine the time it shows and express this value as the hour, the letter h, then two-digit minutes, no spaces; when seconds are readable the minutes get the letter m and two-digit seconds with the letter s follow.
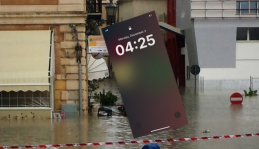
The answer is 4h25
